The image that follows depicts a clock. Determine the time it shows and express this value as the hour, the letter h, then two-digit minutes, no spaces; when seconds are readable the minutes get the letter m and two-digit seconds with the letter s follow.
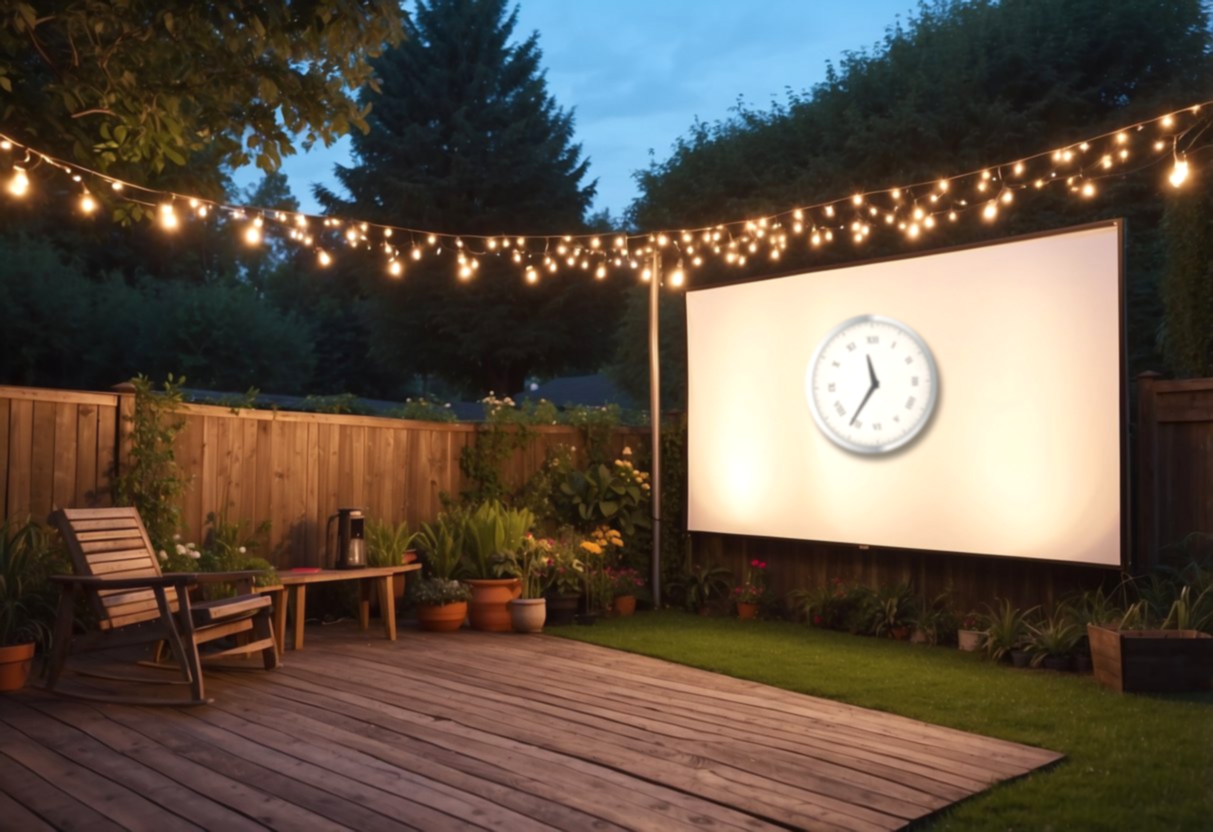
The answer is 11h36
